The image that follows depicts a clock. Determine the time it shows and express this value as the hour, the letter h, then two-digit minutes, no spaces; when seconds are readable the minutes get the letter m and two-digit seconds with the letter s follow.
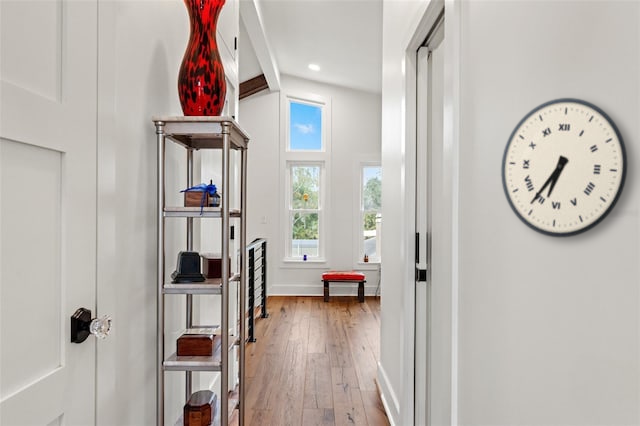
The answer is 6h36
